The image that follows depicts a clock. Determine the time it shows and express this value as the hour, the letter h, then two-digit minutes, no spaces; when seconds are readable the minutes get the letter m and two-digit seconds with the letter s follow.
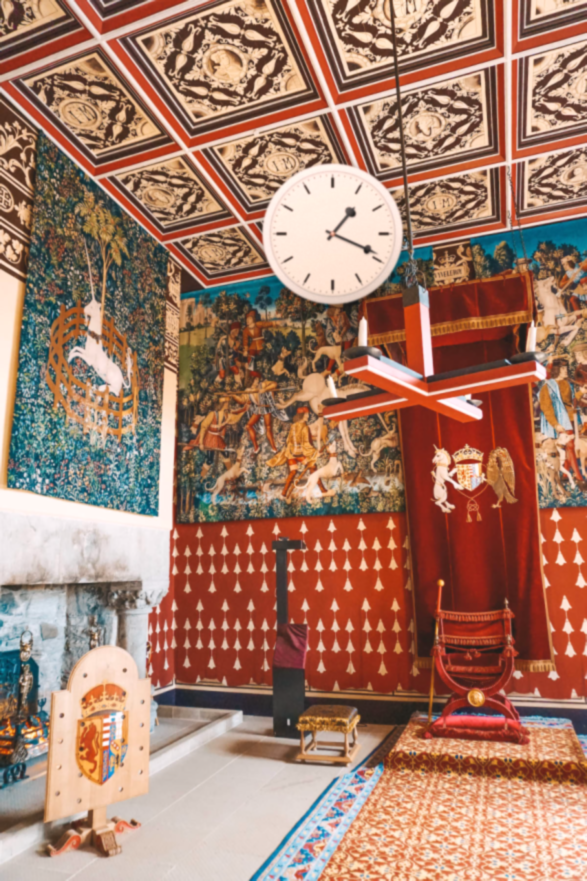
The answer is 1h19
